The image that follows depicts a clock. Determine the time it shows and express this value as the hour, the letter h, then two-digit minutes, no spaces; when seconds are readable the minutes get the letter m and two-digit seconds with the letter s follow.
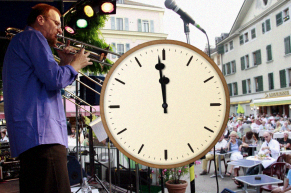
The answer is 11h59
